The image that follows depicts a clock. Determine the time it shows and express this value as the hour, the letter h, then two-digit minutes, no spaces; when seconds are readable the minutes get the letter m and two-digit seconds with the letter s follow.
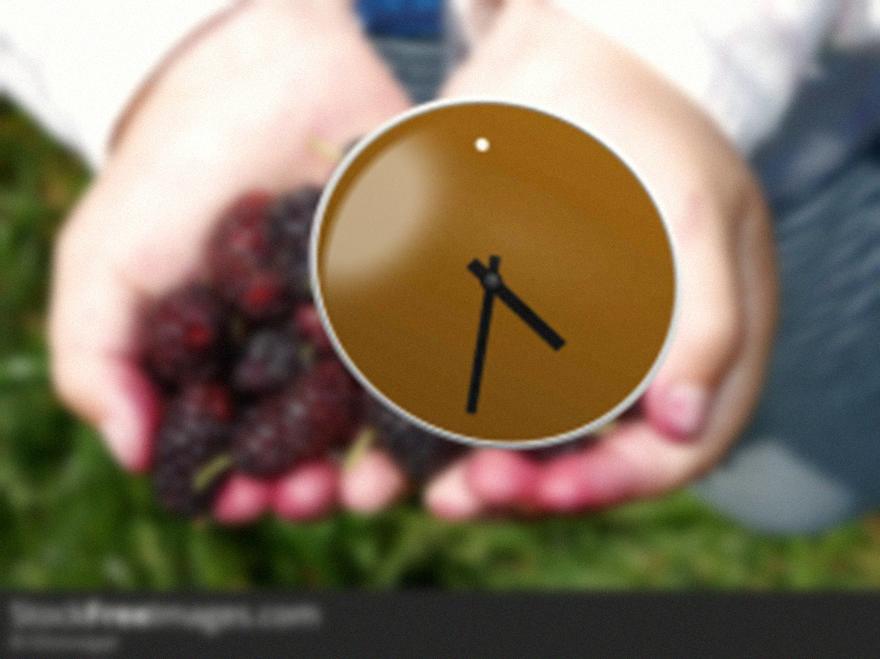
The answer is 4h32
